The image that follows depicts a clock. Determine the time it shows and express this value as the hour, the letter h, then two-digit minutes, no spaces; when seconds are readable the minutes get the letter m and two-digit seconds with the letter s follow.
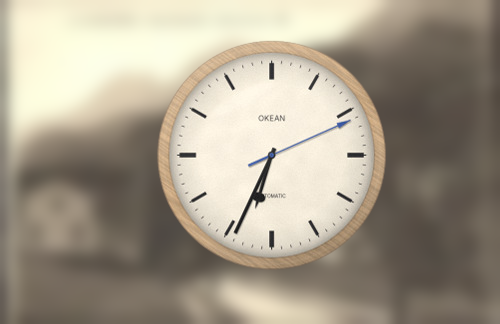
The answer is 6h34m11s
